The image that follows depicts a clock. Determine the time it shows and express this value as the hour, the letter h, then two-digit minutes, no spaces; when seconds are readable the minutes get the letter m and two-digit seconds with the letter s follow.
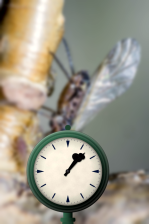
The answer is 1h07
